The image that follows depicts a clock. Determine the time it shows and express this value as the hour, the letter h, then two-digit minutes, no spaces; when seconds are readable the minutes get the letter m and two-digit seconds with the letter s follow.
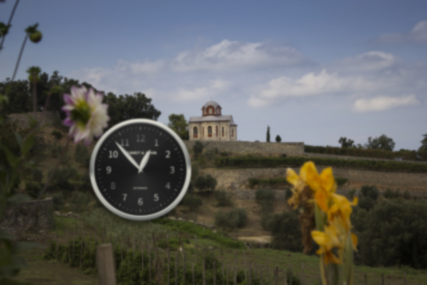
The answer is 12h53
